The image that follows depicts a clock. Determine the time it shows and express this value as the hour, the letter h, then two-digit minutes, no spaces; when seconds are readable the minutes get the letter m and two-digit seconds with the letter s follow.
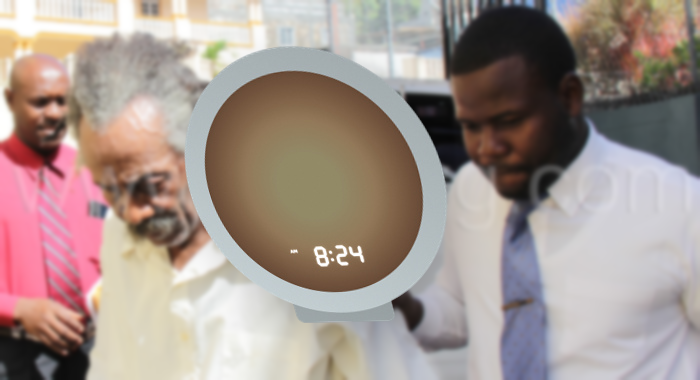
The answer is 8h24
